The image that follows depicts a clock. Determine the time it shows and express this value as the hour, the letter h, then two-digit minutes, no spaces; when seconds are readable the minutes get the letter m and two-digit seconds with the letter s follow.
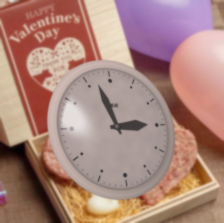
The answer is 2h57
